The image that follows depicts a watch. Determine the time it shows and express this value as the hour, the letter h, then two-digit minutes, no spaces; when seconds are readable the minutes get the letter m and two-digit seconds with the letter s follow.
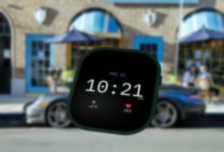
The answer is 10h21
